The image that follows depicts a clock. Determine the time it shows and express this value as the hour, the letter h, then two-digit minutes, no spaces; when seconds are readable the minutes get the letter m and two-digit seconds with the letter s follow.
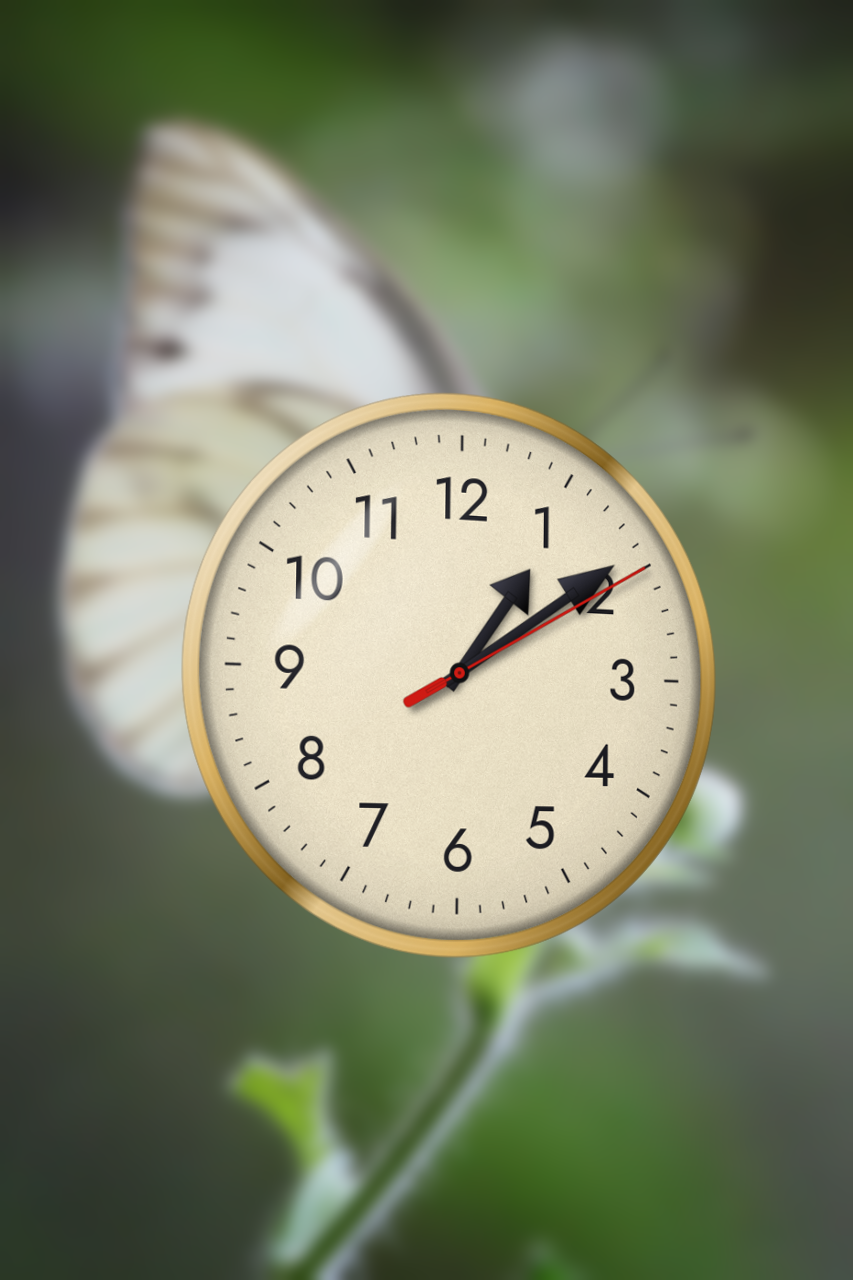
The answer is 1h09m10s
